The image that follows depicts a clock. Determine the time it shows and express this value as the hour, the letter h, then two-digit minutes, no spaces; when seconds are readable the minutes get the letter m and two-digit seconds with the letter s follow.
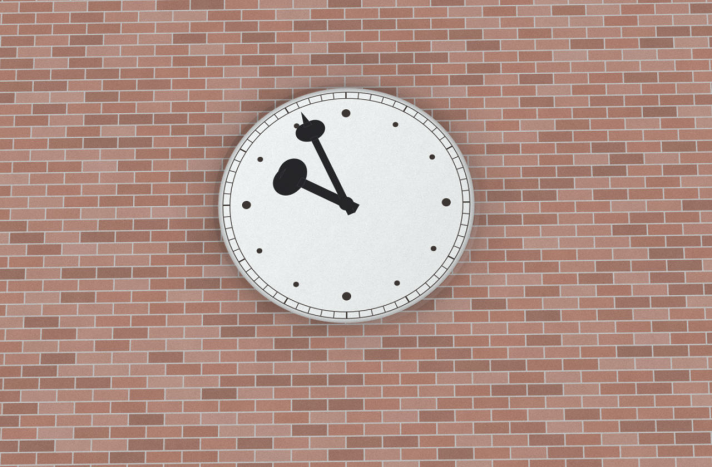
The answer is 9h56
